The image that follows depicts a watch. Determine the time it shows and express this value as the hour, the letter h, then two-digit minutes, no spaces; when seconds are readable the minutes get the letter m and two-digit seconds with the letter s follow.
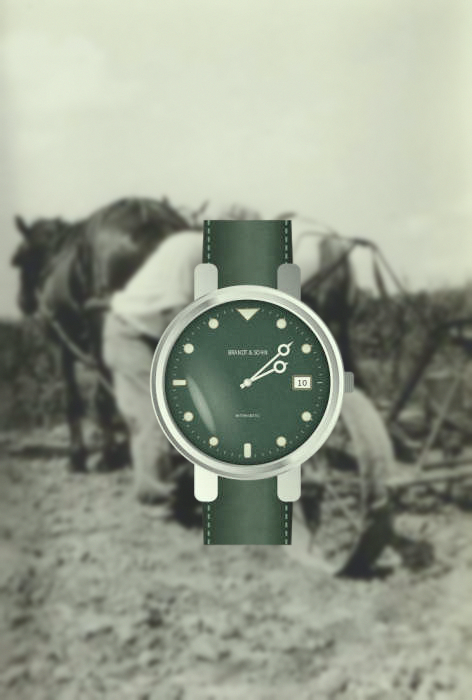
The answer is 2h08
